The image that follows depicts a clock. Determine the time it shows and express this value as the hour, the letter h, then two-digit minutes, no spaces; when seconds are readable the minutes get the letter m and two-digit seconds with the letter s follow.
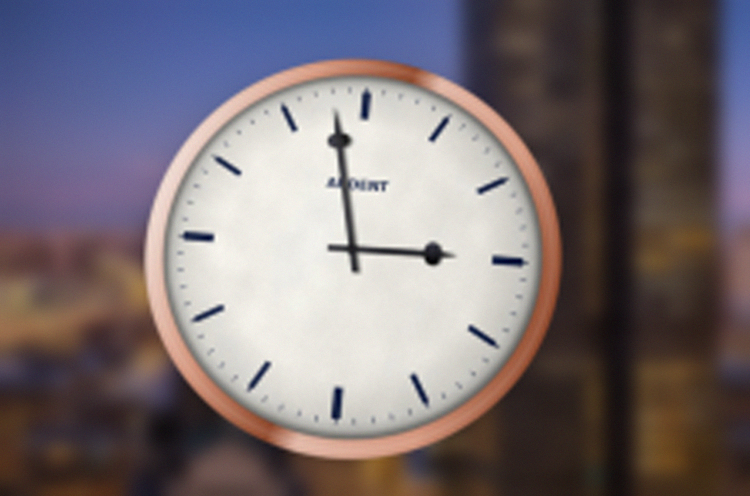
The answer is 2h58
